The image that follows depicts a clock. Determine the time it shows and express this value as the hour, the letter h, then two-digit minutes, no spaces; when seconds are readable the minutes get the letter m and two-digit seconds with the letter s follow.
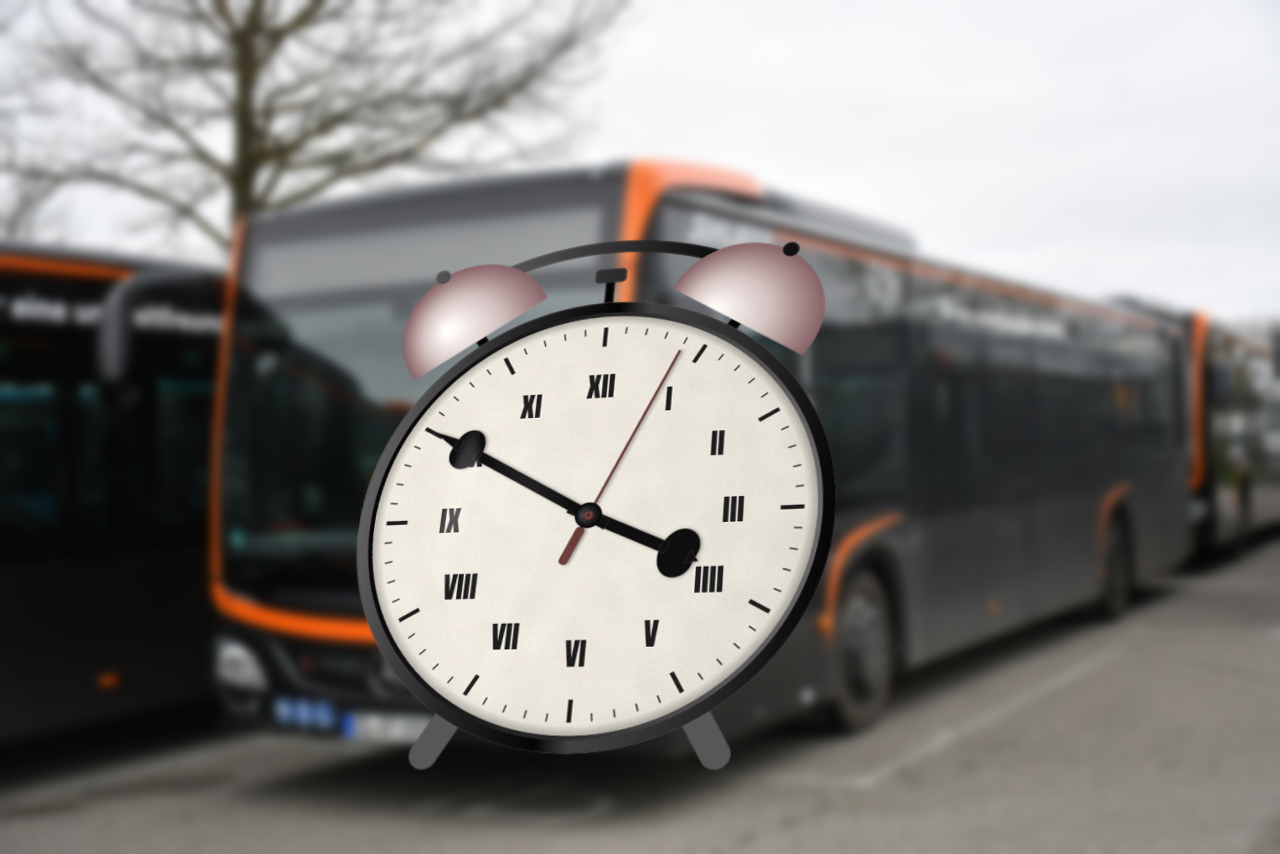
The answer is 3h50m04s
